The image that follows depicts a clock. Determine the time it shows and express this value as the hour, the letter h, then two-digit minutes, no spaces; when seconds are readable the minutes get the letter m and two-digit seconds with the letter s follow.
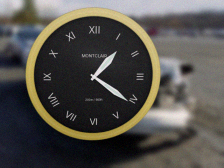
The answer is 1h21
